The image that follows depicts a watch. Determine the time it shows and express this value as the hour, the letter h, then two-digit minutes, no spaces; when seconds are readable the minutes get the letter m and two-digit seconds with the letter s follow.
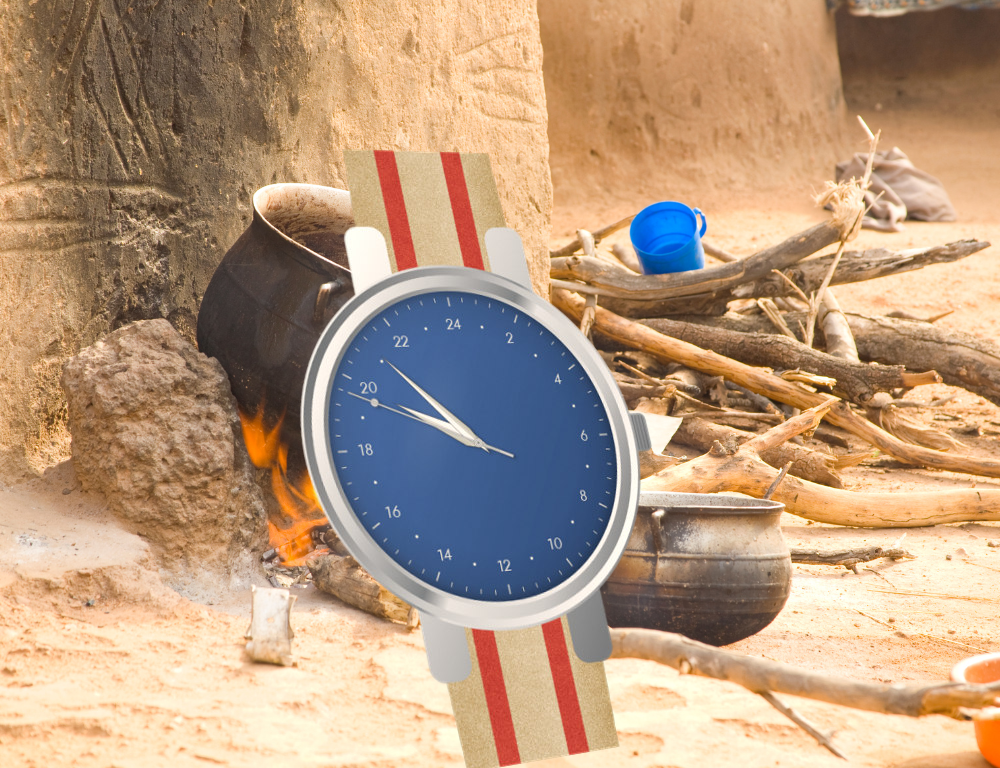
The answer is 19h52m49s
